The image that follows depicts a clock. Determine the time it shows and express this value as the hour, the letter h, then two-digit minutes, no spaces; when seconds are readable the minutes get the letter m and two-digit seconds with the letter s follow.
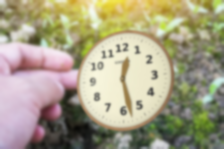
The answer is 12h28
